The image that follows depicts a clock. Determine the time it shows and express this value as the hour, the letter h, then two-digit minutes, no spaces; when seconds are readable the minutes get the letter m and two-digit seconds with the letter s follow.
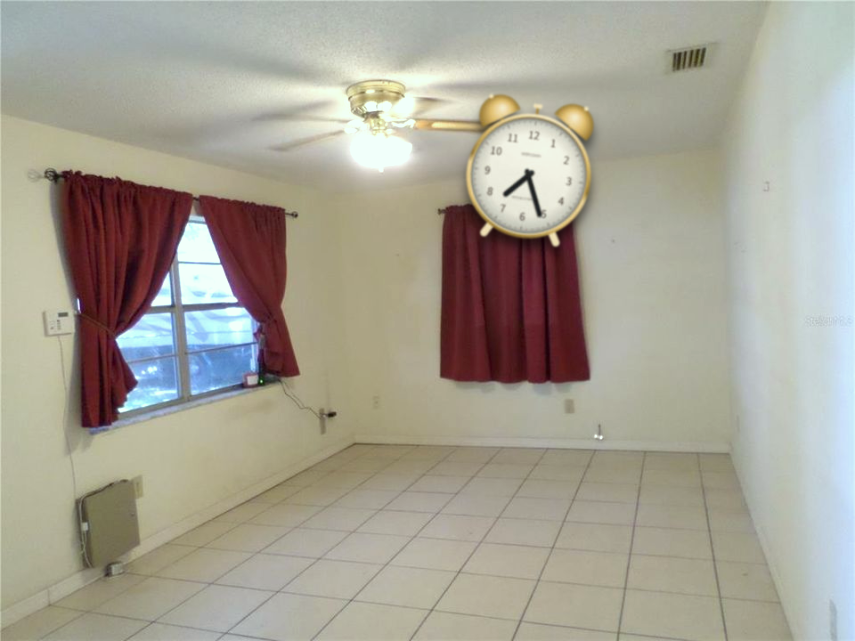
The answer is 7h26
